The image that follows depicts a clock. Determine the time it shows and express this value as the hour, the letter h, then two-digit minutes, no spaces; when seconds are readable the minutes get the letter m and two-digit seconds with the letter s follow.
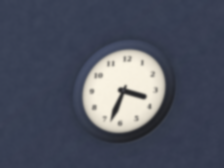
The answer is 3h33
